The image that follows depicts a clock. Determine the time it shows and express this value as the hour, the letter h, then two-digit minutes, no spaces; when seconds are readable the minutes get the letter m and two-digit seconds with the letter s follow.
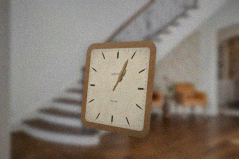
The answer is 1h04
